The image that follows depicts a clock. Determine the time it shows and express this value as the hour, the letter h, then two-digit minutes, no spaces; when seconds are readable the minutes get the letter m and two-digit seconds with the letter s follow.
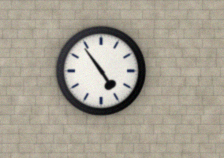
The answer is 4h54
